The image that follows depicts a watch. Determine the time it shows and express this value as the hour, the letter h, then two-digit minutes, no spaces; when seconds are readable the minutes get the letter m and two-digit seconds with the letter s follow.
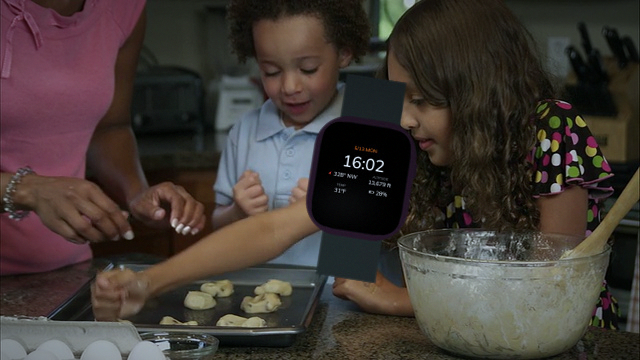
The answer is 16h02
